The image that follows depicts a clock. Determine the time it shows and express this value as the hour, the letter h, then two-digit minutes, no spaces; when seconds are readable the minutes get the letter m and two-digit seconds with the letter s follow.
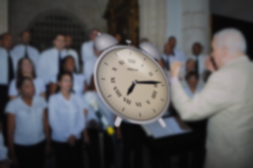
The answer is 7h14
